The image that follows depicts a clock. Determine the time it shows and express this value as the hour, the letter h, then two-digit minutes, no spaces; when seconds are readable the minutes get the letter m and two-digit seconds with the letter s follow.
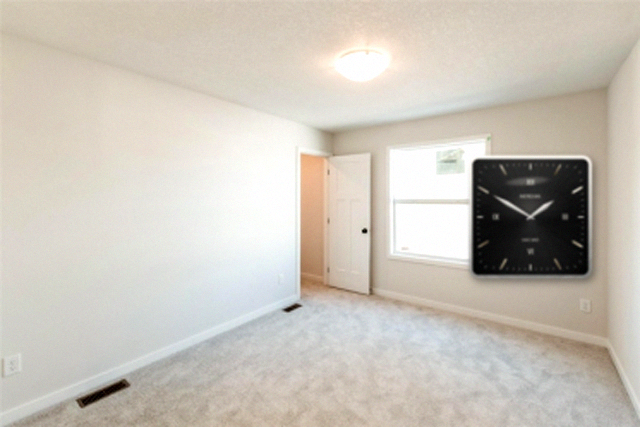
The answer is 1h50
